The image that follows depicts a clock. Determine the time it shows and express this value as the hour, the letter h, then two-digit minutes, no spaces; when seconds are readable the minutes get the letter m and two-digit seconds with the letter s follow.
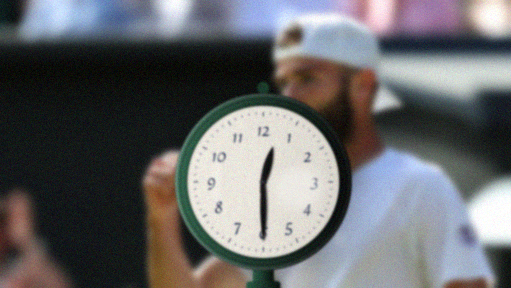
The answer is 12h30
